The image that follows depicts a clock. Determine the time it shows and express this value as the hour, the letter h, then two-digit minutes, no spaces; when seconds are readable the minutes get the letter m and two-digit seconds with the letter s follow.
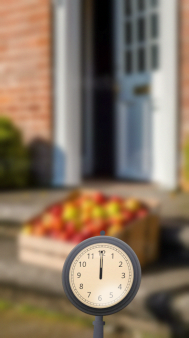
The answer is 12h00
